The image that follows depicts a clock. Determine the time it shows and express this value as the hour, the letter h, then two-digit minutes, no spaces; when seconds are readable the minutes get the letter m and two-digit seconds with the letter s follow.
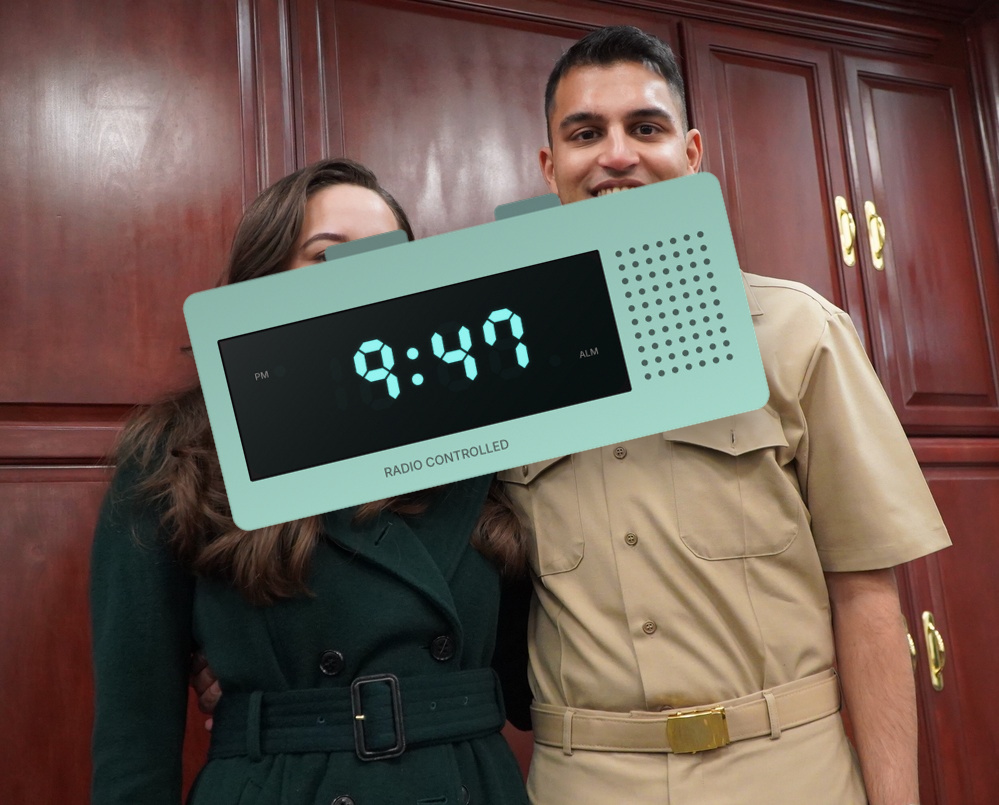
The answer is 9h47
